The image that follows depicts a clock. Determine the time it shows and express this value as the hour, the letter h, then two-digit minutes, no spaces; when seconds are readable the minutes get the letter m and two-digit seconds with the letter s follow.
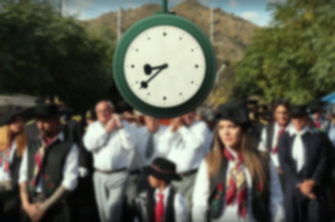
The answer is 8h38
